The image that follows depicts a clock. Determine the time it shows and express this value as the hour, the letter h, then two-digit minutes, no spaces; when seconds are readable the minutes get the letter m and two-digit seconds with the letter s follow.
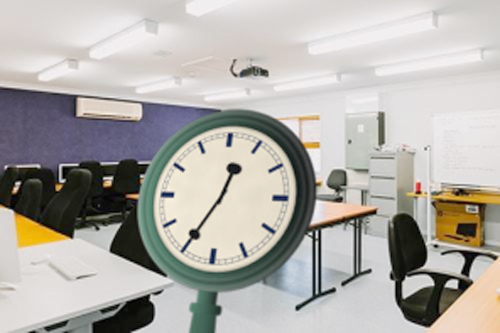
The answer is 12h35
